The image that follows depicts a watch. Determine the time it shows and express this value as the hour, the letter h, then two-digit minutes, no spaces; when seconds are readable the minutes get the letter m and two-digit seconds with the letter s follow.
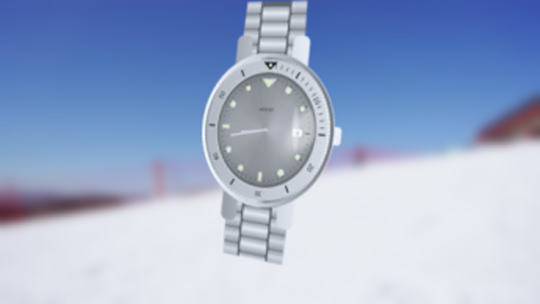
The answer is 8h43
